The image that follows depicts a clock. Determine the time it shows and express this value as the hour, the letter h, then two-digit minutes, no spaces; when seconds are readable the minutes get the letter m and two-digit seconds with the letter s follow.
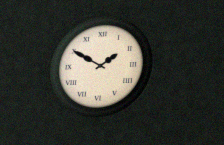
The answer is 1h50
